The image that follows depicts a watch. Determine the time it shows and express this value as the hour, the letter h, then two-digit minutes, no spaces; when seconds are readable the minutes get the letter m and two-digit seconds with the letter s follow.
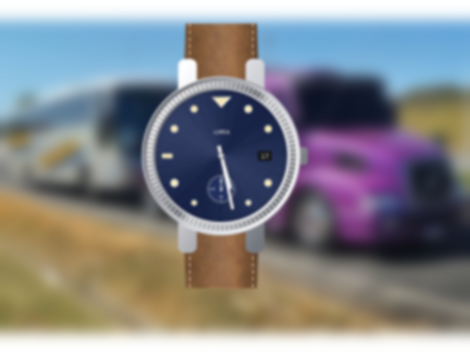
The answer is 5h28
